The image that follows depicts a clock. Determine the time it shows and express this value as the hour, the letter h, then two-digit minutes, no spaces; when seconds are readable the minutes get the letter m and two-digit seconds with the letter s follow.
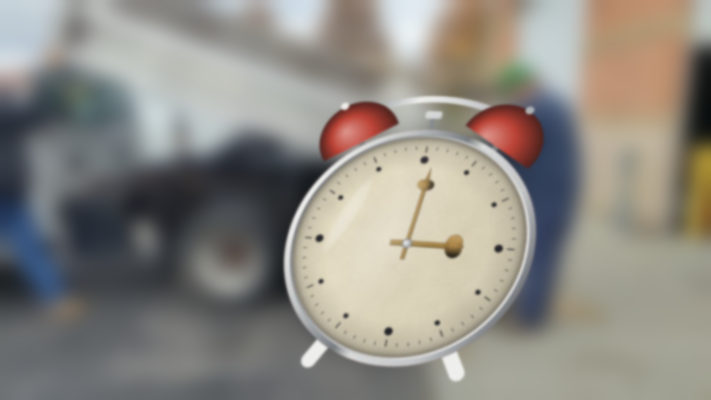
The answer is 3h01
